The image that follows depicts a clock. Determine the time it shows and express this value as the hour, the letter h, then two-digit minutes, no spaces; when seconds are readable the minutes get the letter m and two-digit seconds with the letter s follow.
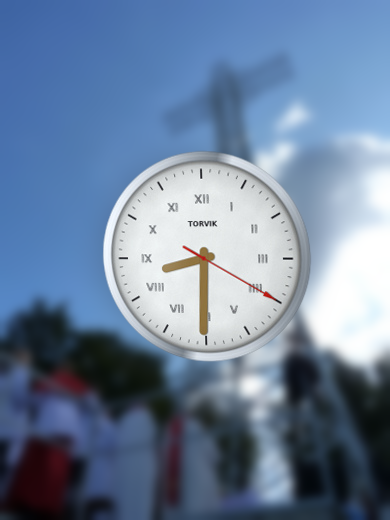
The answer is 8h30m20s
